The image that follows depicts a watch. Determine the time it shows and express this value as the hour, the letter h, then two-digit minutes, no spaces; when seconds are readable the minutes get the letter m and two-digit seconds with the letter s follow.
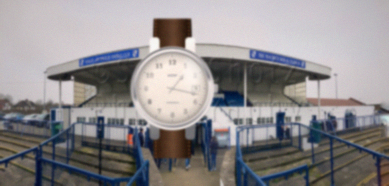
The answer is 1h17
